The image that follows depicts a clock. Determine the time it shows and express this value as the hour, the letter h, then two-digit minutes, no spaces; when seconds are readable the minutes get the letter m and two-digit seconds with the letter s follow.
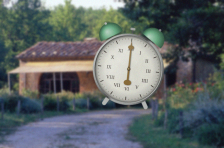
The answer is 6h00
